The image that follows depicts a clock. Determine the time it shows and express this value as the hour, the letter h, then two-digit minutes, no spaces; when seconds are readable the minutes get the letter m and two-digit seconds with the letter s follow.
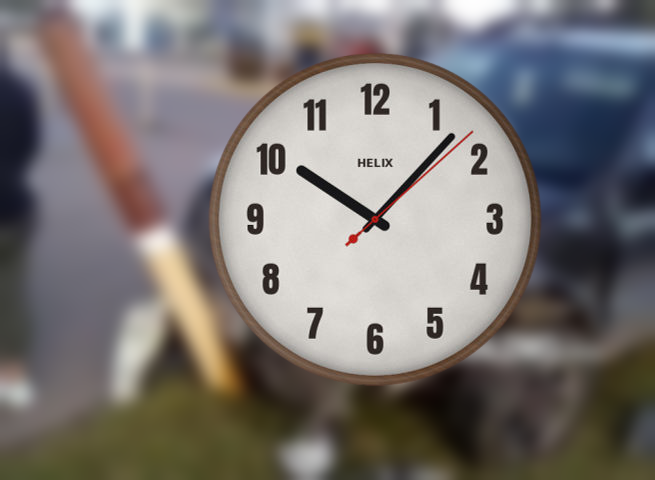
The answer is 10h07m08s
